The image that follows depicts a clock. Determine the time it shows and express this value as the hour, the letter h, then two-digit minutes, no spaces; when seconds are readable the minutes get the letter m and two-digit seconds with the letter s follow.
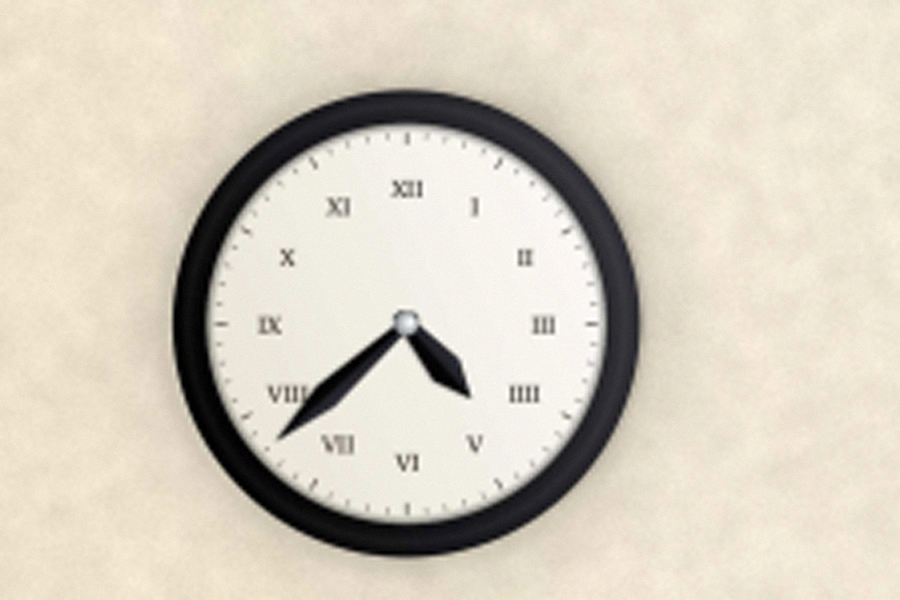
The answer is 4h38
